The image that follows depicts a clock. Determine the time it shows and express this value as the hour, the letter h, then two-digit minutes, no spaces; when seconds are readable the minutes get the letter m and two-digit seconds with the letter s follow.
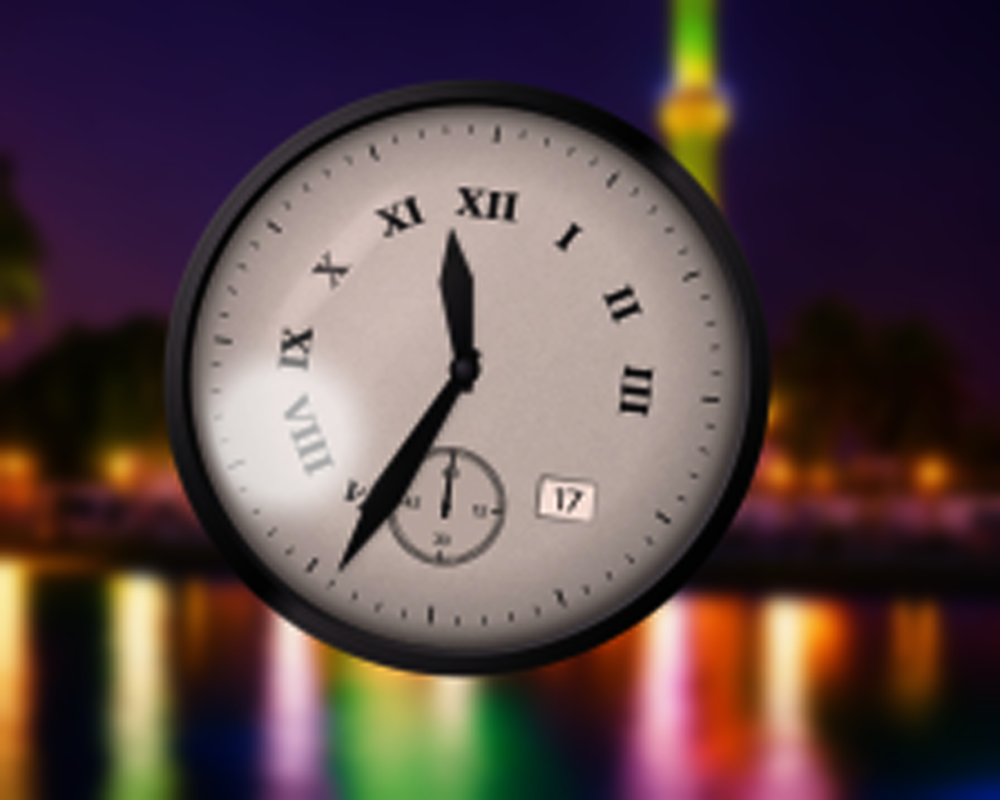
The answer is 11h34
